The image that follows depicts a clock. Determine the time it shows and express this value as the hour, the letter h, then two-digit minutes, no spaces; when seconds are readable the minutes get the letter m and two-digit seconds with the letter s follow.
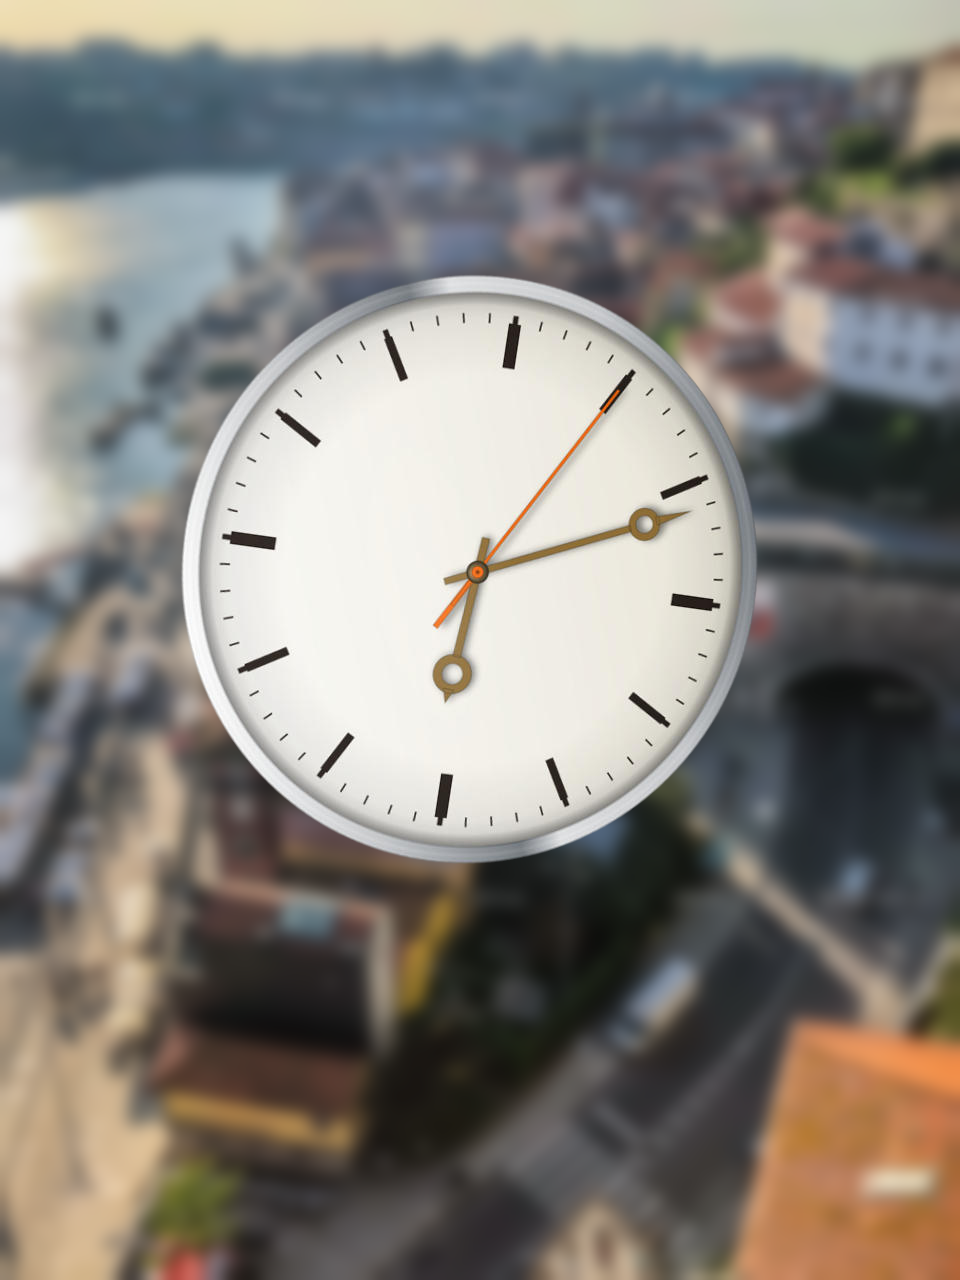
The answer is 6h11m05s
